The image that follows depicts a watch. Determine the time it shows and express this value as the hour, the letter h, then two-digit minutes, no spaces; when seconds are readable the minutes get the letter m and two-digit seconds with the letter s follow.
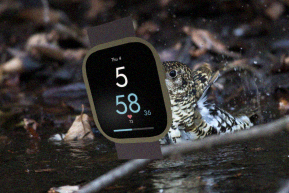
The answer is 5h58
